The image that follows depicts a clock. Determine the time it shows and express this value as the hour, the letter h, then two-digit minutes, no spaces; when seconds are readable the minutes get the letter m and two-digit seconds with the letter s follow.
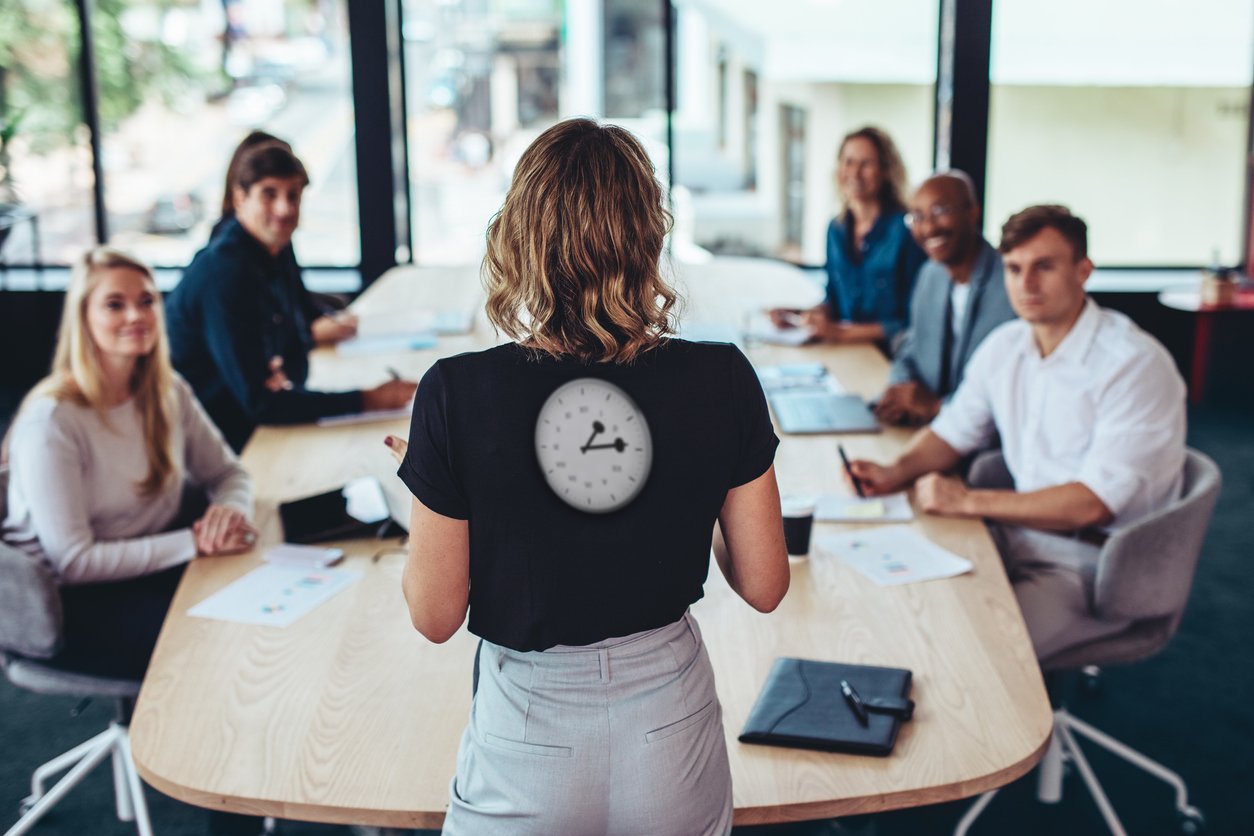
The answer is 1h14
